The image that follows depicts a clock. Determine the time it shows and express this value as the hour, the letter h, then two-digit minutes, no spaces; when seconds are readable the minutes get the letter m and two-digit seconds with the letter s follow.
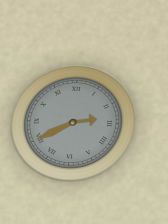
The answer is 2h40
